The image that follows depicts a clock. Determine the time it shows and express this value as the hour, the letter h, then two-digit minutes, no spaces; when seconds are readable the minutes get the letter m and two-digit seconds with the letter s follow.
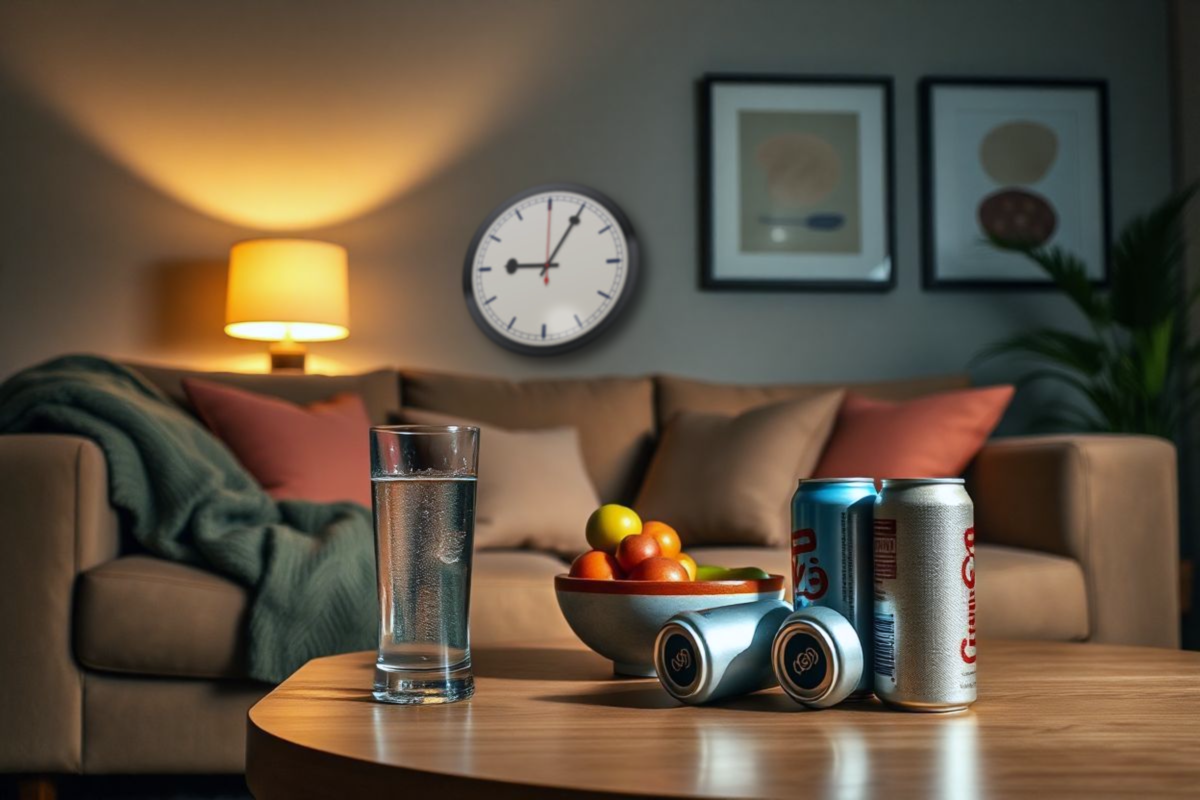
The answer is 9h05m00s
